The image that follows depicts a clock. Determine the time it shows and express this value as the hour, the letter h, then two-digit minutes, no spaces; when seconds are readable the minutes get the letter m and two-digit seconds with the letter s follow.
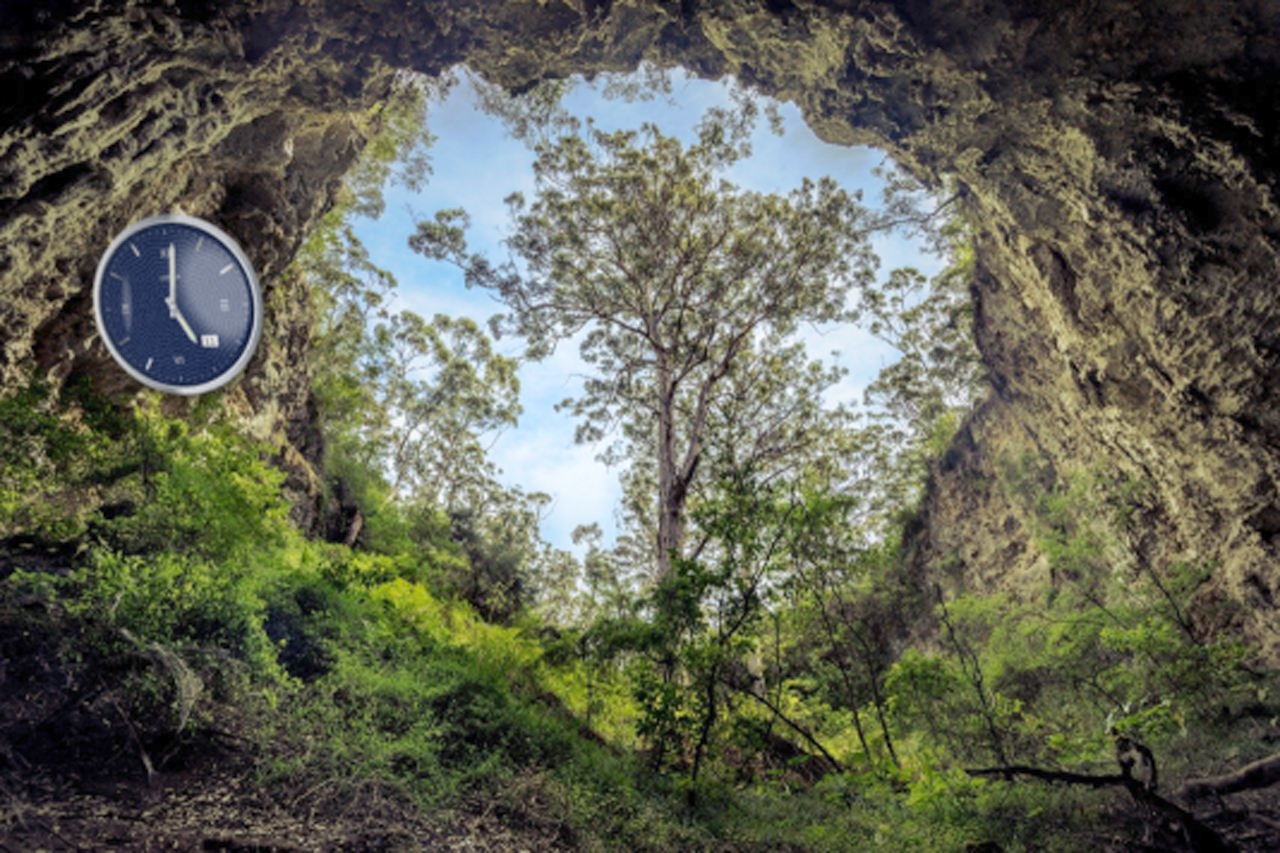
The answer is 5h01
